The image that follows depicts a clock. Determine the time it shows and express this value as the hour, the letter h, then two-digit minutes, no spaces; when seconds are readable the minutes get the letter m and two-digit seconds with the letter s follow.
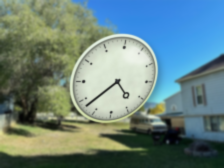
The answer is 4h38
